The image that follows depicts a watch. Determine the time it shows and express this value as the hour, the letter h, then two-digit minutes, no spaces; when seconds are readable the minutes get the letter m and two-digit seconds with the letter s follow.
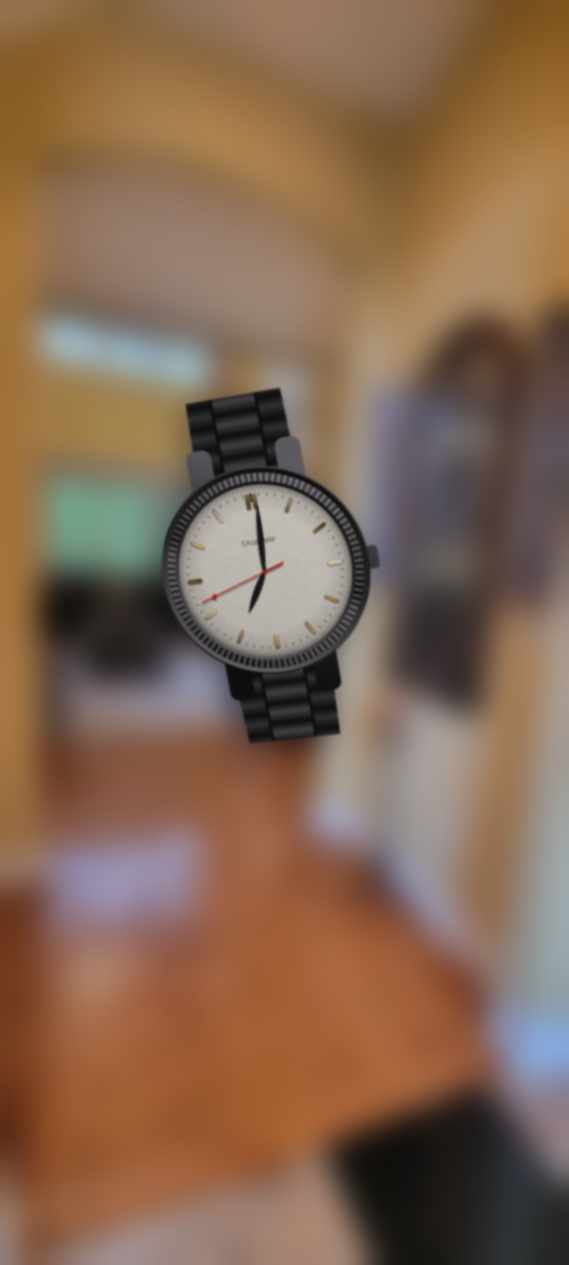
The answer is 7h00m42s
